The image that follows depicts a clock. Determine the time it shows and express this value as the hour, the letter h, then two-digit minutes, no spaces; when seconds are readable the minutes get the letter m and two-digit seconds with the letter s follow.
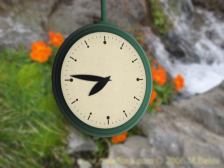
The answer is 7h46
